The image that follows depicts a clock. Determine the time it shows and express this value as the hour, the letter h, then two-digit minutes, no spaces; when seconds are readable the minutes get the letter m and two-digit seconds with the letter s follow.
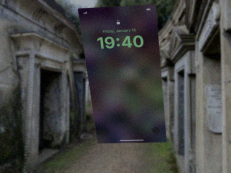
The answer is 19h40
